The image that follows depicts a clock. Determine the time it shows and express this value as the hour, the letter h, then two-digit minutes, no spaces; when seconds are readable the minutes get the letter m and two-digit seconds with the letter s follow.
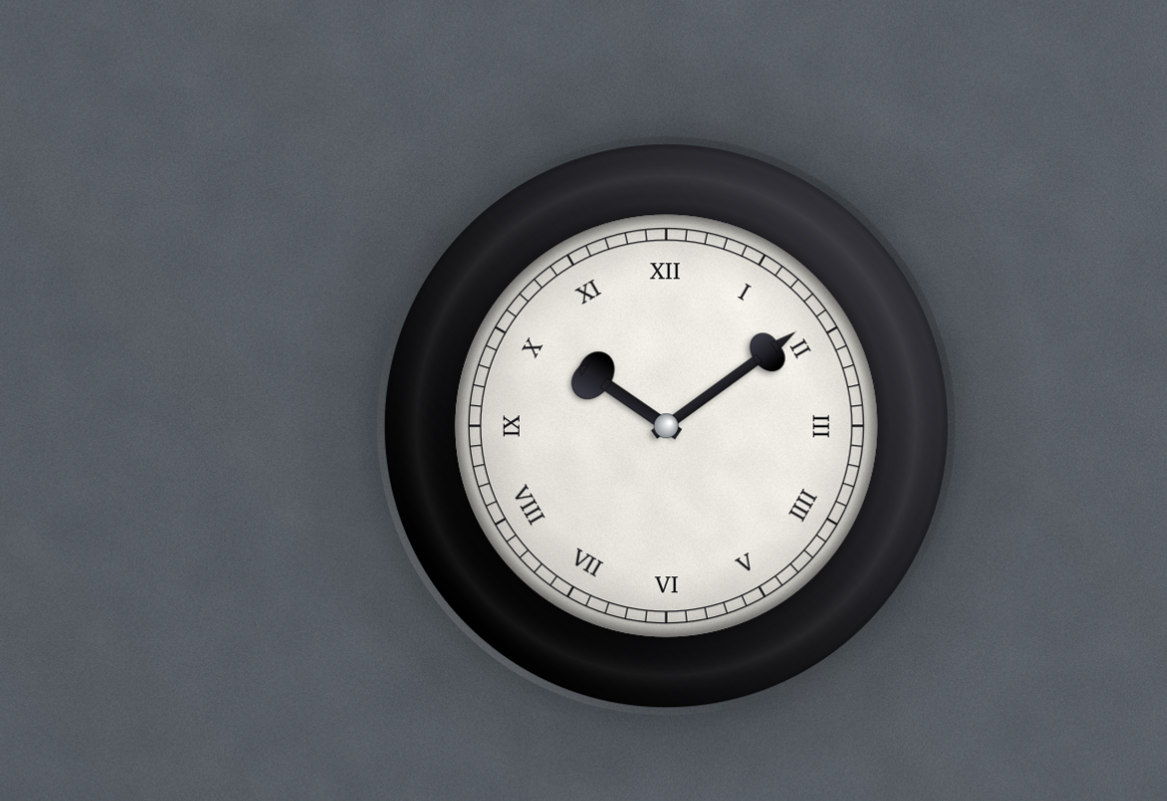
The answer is 10h09
